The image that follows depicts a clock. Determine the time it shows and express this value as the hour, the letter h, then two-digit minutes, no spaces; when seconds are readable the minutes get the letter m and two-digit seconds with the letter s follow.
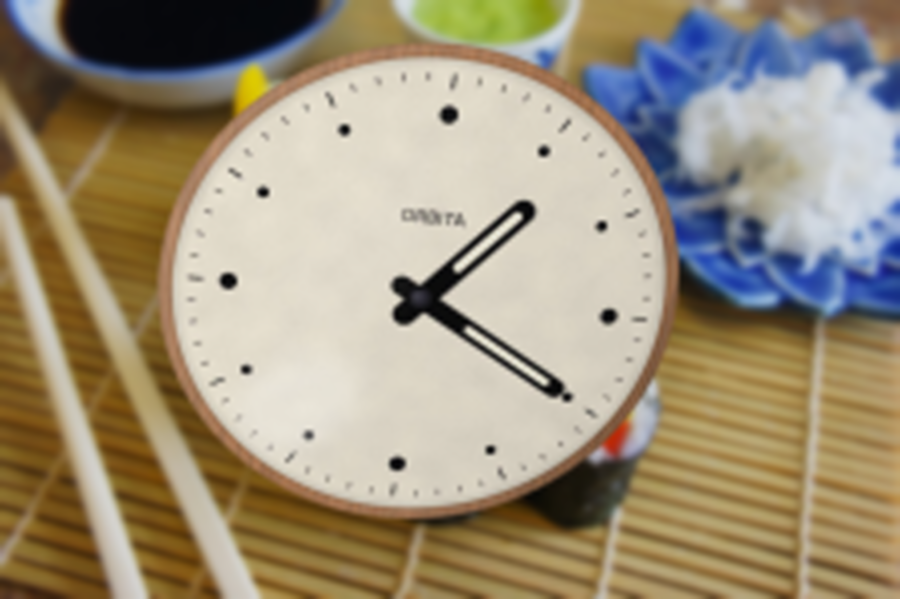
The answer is 1h20
